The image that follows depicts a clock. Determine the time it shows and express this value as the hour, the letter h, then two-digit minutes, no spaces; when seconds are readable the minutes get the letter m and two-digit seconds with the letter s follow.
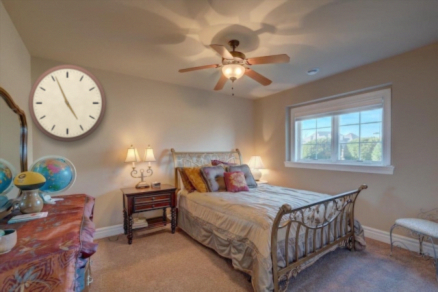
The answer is 4h56
